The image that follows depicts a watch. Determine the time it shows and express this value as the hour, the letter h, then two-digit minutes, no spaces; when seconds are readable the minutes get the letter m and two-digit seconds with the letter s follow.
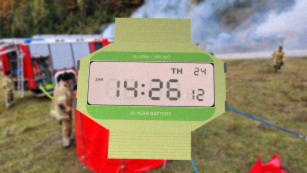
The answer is 14h26m12s
